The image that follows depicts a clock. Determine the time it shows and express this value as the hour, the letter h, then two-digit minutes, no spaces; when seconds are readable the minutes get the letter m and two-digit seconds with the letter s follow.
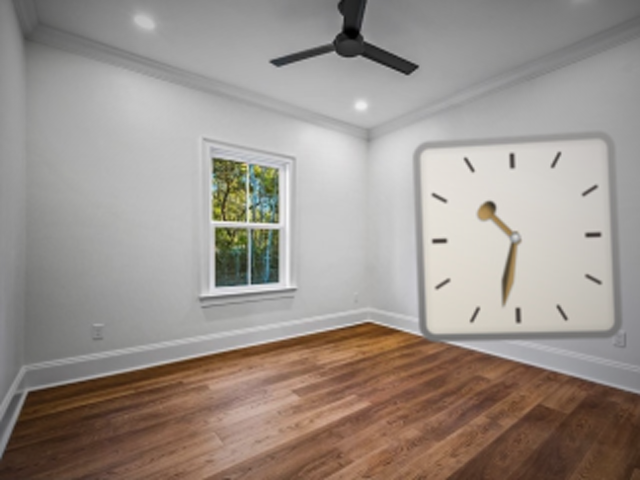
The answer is 10h32
